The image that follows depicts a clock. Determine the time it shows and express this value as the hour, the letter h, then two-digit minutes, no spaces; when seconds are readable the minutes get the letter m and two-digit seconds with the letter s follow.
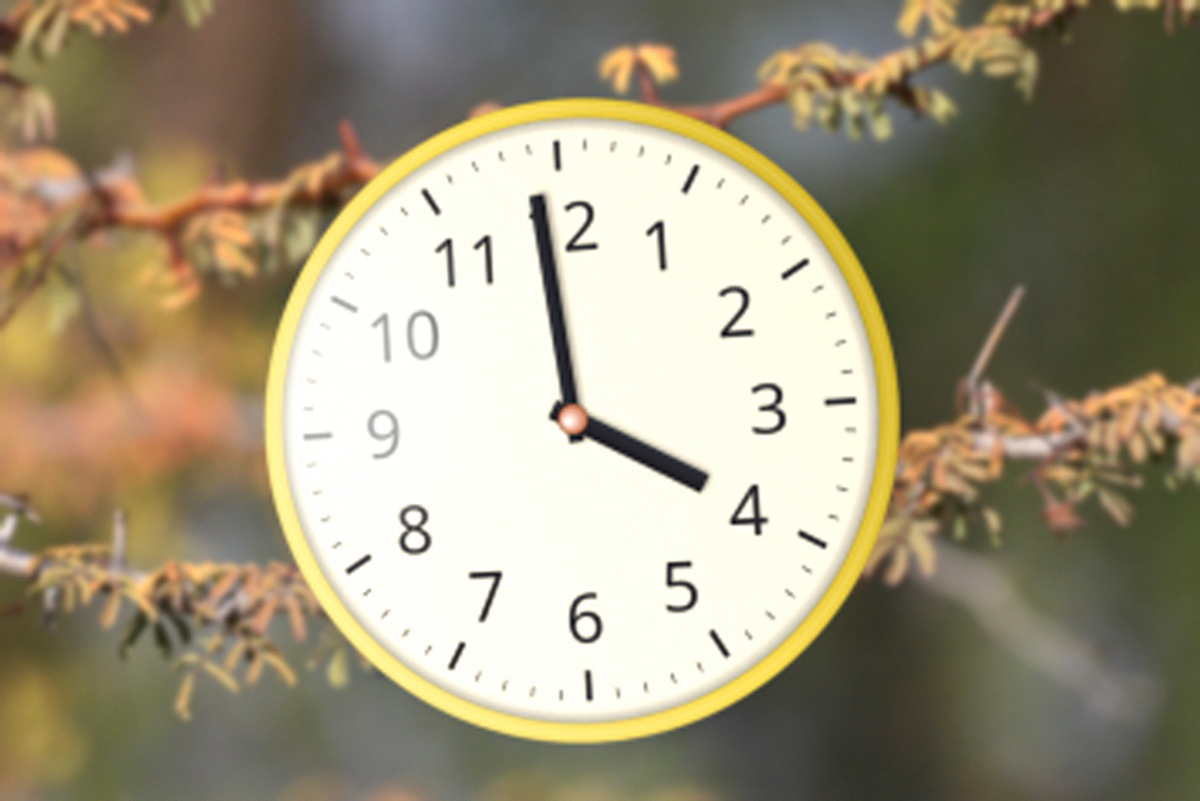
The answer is 3h59
